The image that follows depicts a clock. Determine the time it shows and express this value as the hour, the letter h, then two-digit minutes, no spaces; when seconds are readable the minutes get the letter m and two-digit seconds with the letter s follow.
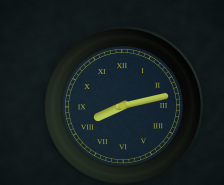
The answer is 8h13
